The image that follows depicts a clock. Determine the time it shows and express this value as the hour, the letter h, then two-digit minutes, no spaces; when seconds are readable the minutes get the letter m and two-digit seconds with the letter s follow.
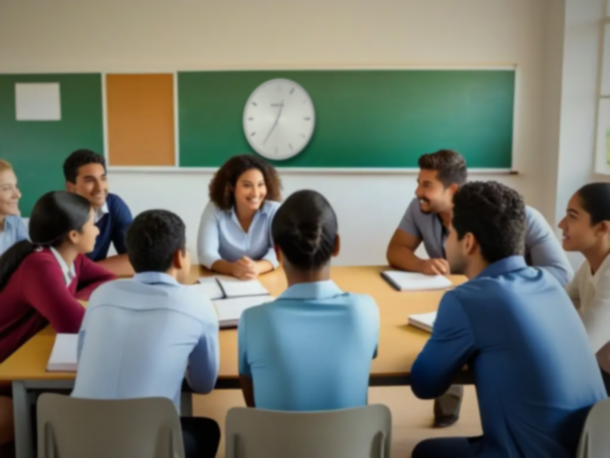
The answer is 12h35
